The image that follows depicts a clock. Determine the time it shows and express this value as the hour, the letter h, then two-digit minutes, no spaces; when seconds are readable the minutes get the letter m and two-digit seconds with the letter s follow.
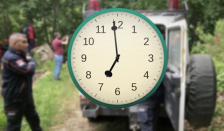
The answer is 6h59
